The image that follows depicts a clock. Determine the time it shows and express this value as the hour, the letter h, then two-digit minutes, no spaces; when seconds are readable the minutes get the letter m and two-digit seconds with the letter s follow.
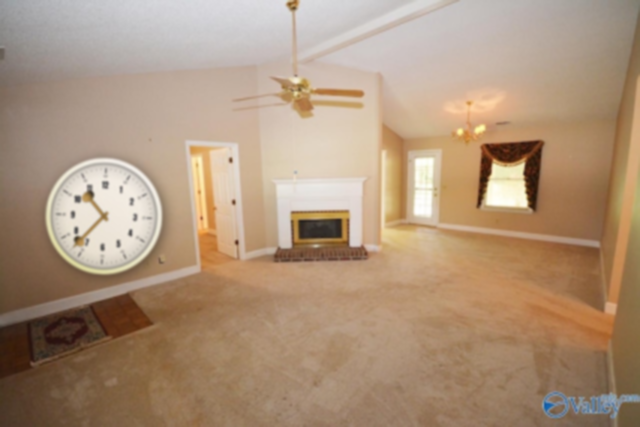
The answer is 10h37
